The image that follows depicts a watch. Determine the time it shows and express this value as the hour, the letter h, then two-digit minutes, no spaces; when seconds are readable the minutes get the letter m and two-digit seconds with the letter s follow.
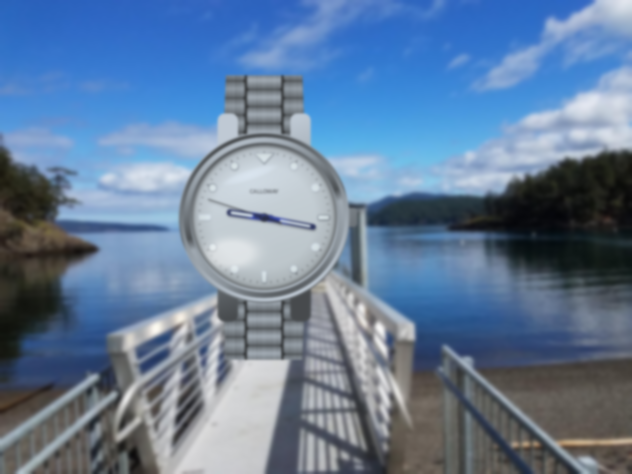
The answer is 9h16m48s
